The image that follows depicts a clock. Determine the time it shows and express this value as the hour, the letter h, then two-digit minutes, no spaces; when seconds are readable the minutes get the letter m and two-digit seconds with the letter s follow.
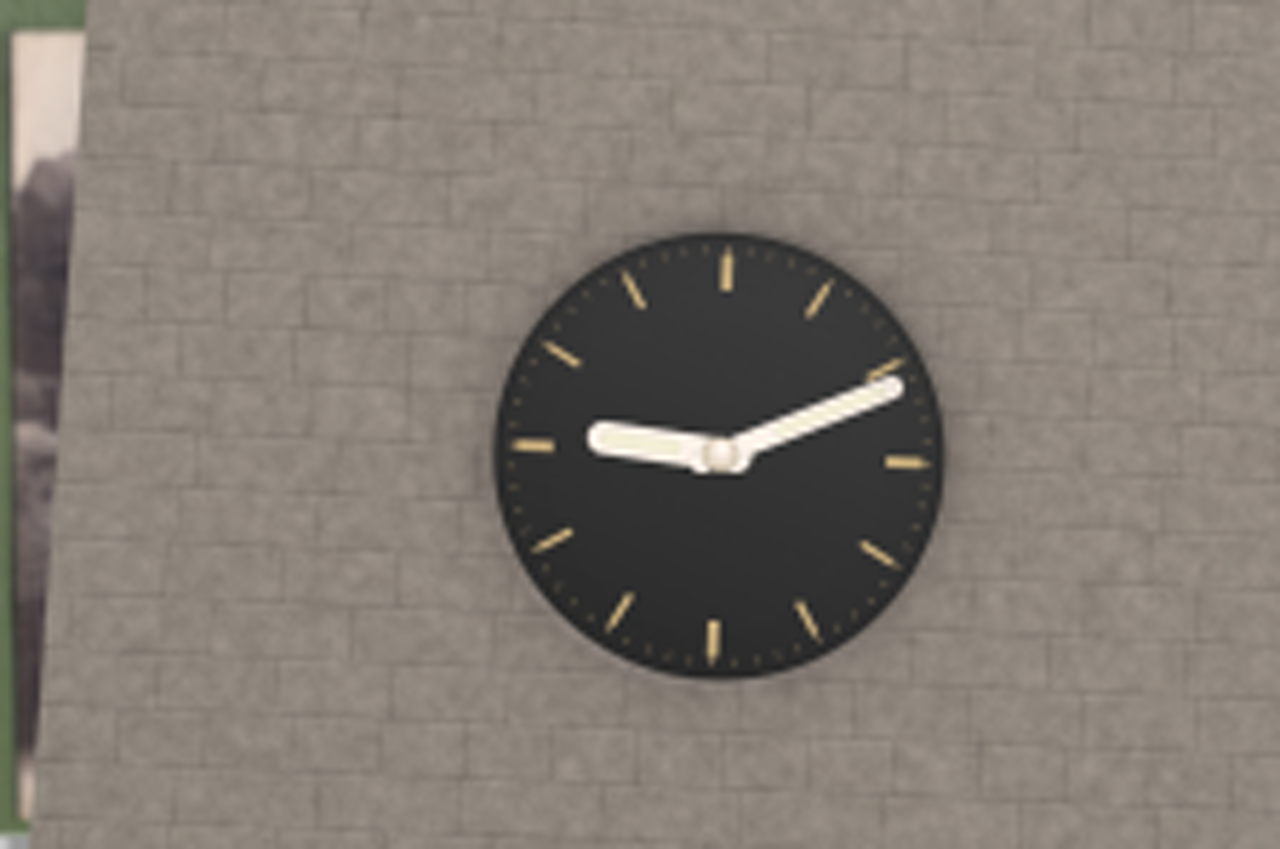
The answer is 9h11
